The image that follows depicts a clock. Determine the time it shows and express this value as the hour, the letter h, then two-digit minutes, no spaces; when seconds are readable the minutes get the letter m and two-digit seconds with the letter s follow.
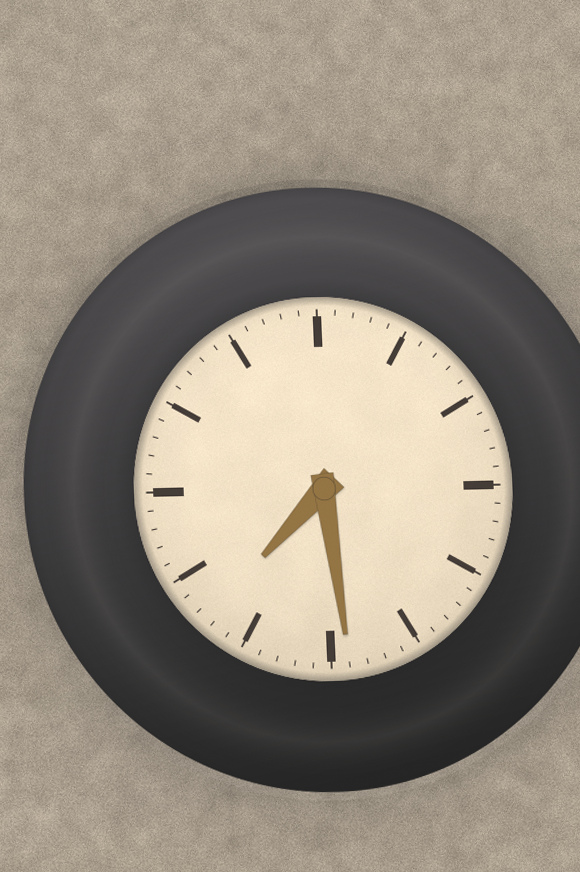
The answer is 7h29
